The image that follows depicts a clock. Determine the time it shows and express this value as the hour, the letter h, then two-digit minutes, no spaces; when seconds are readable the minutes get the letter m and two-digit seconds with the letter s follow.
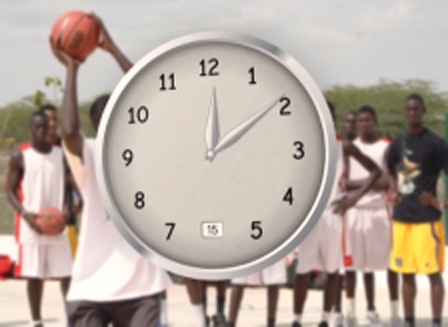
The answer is 12h09
